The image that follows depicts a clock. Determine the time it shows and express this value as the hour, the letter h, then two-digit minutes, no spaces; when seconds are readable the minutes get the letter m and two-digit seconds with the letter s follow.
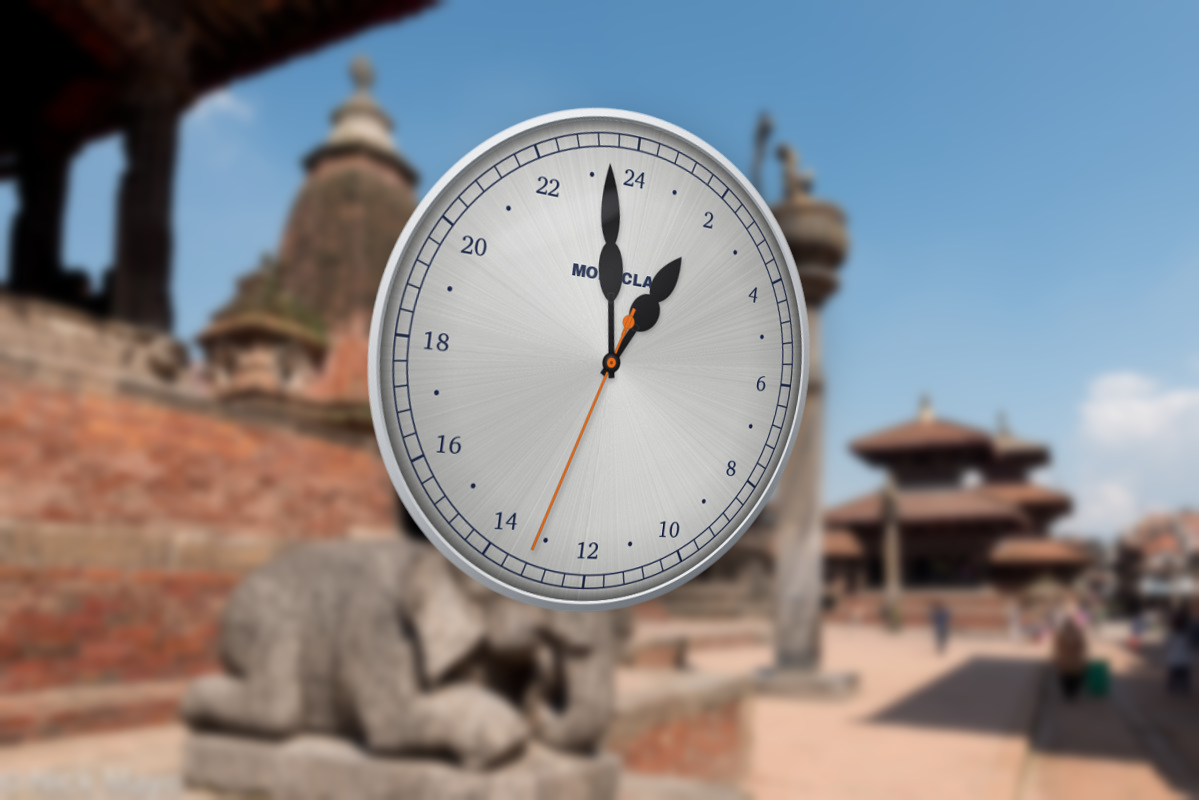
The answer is 1h58m33s
